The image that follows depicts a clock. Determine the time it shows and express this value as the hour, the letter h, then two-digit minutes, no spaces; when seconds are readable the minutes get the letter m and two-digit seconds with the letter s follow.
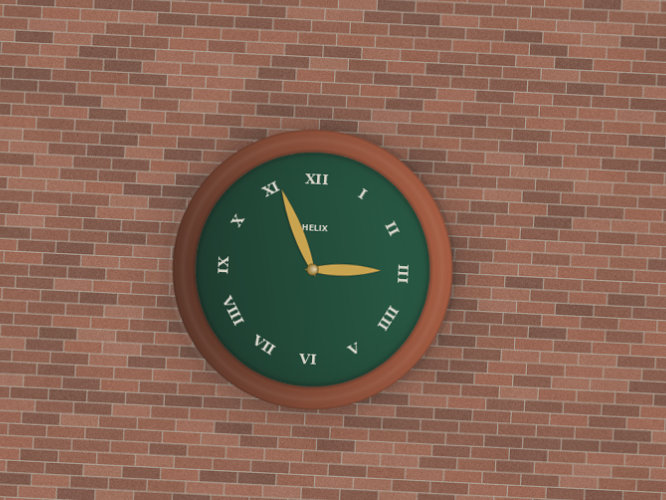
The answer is 2h56
